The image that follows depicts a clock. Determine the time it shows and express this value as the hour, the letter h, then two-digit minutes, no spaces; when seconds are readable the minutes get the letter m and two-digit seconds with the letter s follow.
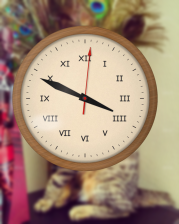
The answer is 3h49m01s
